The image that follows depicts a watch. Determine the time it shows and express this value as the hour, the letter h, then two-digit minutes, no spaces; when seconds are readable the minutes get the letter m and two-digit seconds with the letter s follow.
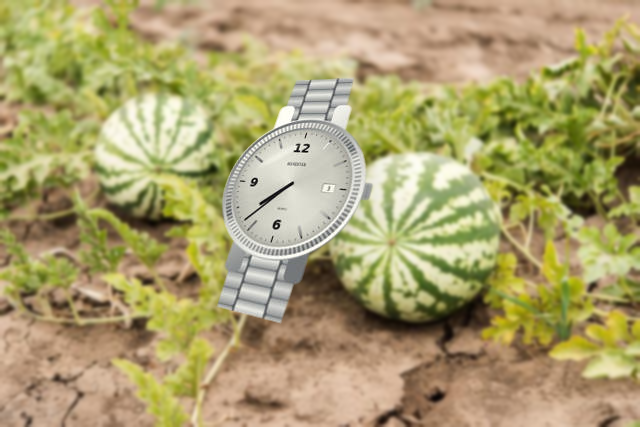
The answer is 7h37
